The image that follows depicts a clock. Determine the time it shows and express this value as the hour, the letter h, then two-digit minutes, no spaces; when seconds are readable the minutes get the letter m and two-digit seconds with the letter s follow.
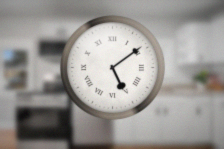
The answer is 5h09
